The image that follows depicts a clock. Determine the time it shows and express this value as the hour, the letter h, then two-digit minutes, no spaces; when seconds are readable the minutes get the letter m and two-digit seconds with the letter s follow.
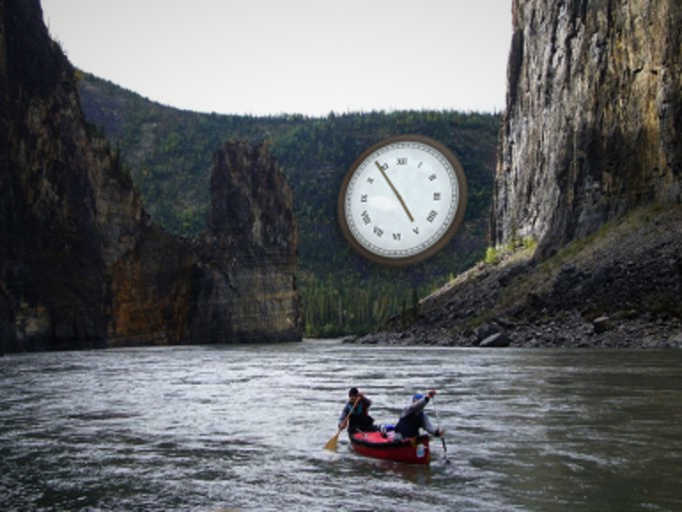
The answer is 4h54
